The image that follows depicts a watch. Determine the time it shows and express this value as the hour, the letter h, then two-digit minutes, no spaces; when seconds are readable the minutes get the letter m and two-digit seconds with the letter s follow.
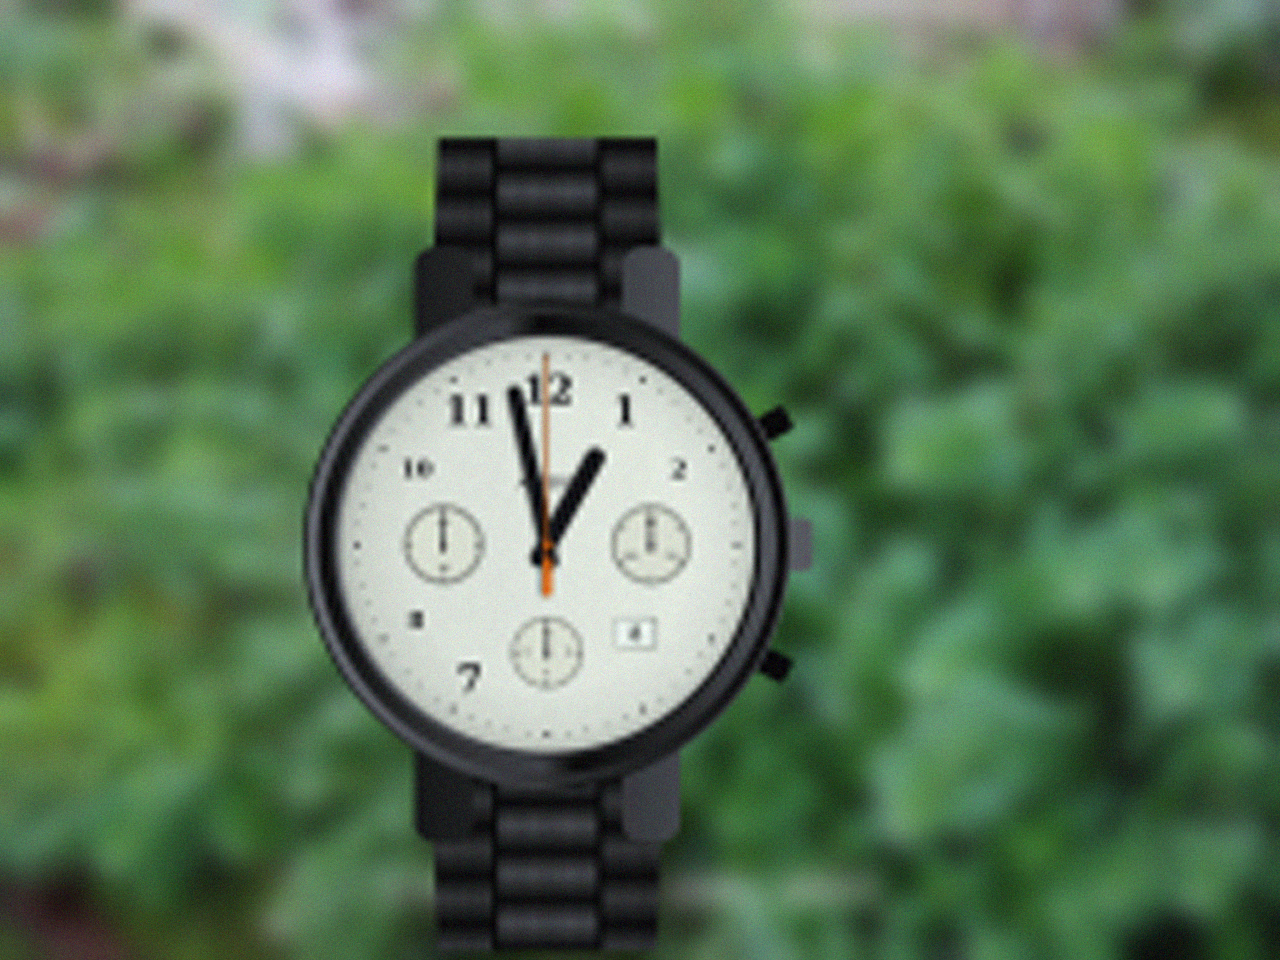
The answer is 12h58
